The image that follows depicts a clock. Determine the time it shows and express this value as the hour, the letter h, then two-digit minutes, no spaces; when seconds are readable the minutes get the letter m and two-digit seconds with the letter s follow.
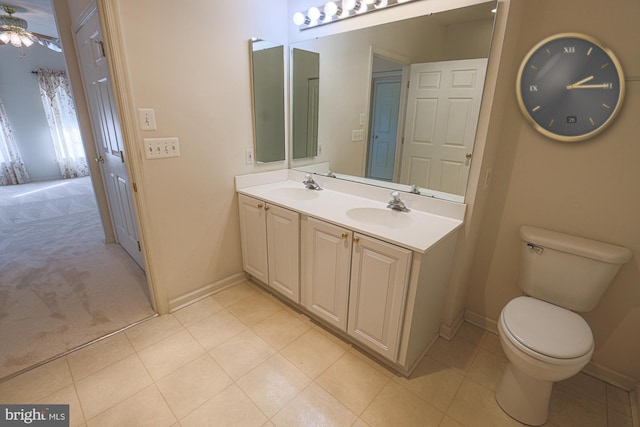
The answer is 2h15
